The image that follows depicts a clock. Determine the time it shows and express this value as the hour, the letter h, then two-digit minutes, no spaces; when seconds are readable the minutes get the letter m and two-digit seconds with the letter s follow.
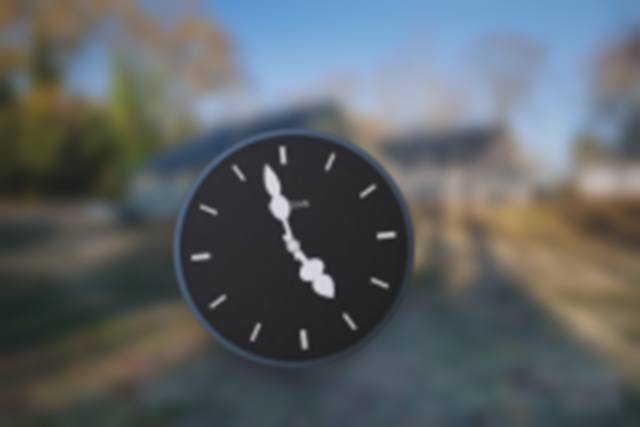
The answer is 4h58
